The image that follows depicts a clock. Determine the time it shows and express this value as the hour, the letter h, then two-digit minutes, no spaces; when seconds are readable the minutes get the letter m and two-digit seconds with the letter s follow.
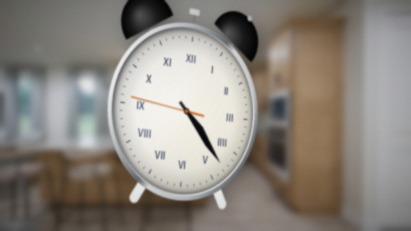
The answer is 4h22m46s
